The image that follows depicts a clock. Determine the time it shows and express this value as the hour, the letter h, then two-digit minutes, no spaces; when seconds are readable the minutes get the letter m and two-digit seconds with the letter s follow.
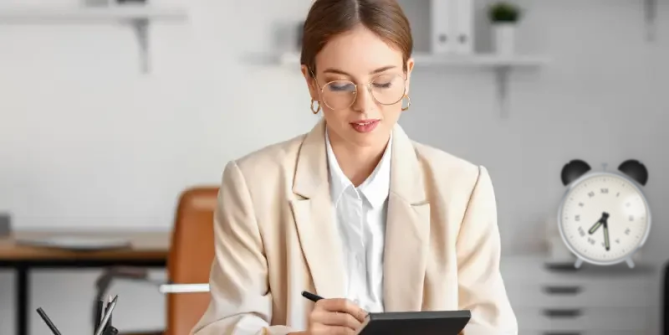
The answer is 7h29
